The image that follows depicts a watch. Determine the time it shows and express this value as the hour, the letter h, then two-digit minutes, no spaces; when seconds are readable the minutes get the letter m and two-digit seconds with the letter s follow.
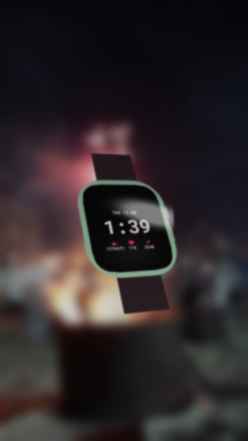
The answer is 1h39
